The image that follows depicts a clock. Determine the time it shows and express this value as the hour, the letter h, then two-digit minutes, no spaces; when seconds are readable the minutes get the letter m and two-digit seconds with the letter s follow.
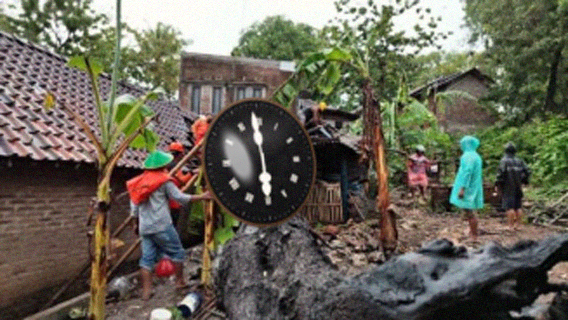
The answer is 5h59
